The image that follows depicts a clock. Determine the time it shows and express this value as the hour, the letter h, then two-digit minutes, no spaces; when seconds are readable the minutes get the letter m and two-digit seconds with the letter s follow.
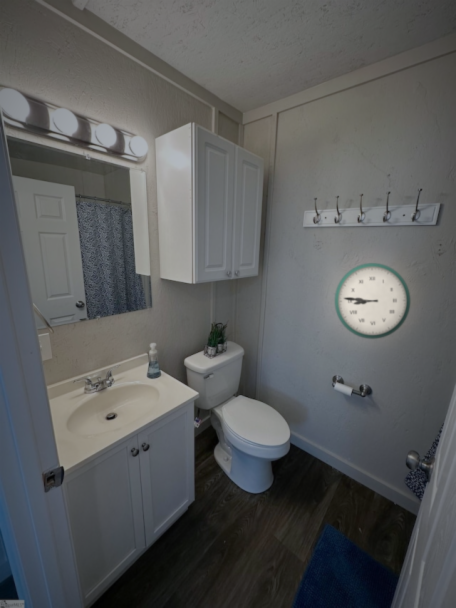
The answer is 8h46
